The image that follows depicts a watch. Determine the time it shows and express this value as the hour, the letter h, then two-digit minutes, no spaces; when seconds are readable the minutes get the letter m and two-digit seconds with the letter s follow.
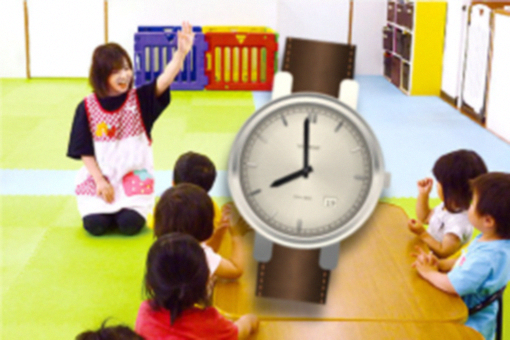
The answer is 7h59
